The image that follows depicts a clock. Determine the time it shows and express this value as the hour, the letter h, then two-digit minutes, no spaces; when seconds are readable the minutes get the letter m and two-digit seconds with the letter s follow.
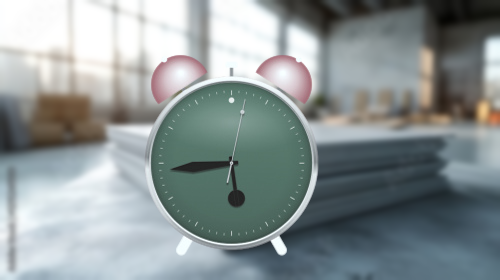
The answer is 5h44m02s
